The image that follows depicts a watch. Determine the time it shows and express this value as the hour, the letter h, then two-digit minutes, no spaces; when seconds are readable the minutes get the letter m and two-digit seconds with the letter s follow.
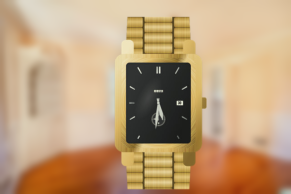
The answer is 5h31
